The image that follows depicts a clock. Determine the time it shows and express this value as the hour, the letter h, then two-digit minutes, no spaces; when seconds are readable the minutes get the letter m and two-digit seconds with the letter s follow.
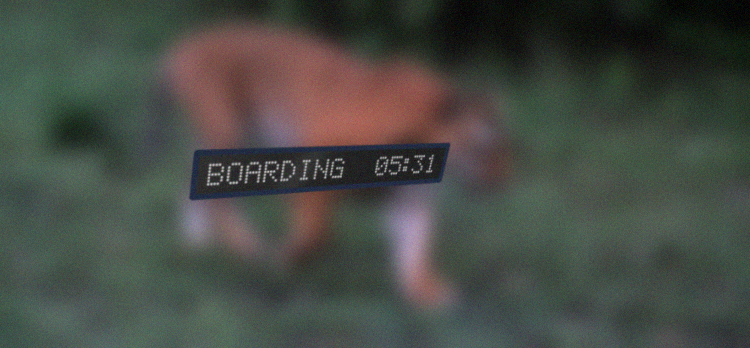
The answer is 5h31
